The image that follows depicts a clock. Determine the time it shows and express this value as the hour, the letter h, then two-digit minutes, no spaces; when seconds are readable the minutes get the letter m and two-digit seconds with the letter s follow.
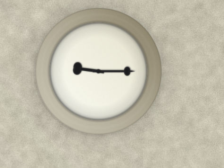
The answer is 9h15
